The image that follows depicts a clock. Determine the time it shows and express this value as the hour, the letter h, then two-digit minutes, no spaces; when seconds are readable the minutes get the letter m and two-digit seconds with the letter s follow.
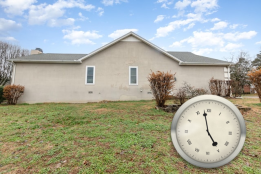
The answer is 4h58
